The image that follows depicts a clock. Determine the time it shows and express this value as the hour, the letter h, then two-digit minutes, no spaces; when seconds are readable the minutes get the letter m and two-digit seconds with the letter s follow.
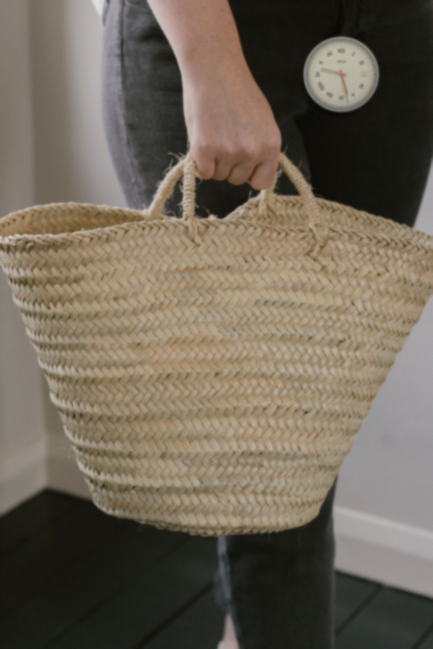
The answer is 9h28
